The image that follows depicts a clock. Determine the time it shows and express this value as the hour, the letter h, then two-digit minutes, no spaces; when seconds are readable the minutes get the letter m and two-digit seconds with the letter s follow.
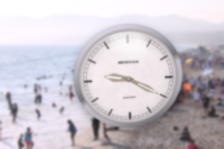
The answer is 9h20
